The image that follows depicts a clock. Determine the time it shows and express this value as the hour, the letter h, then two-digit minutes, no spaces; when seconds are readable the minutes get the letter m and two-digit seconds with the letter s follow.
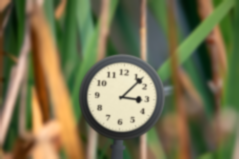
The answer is 3h07
